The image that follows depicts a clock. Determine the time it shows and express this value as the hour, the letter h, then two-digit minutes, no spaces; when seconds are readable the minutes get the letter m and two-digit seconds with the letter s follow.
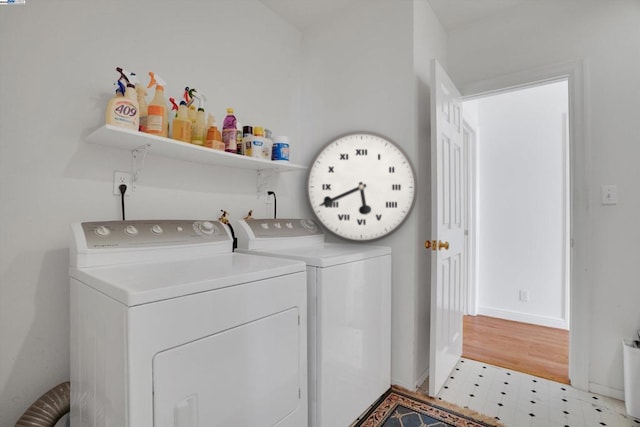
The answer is 5h41
